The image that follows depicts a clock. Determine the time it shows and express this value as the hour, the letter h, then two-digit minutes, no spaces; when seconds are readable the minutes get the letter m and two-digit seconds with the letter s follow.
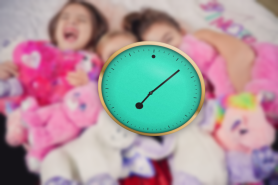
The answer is 7h07
